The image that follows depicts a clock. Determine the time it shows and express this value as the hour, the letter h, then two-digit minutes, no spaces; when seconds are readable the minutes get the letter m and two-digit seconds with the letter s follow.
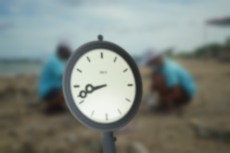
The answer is 8h42
